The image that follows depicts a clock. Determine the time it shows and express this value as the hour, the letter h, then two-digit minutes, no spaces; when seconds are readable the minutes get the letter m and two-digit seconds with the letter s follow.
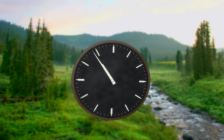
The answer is 10h54
